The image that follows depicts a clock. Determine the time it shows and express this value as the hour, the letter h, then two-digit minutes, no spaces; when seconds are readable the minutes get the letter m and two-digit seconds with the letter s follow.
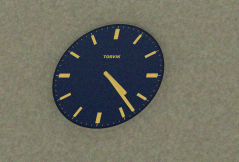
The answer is 4h23
